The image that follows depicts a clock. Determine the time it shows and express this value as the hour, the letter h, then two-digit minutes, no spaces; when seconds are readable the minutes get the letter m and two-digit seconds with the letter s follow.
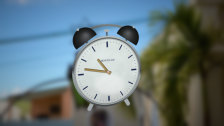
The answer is 10h47
